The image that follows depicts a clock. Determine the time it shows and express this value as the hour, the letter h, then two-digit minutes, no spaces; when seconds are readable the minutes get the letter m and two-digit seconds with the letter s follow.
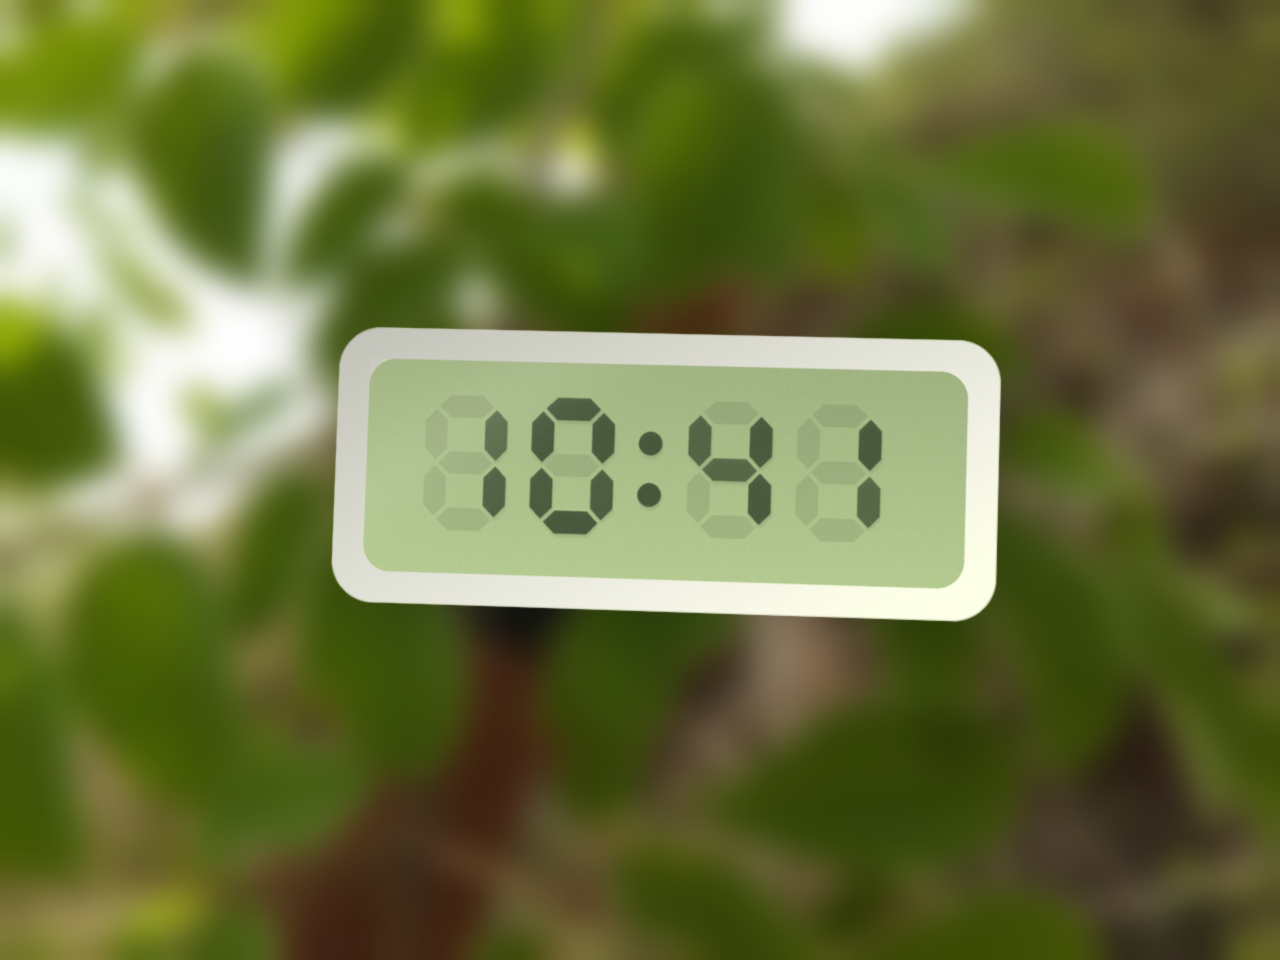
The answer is 10h41
